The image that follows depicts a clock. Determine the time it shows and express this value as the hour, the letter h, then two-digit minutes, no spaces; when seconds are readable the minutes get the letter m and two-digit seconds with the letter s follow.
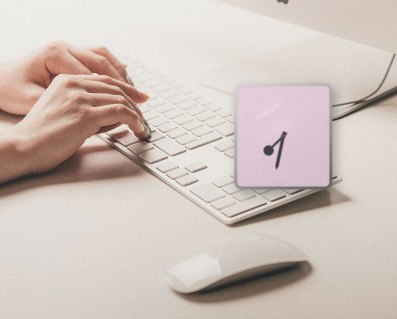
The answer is 7h32
